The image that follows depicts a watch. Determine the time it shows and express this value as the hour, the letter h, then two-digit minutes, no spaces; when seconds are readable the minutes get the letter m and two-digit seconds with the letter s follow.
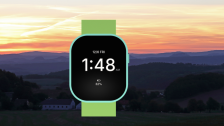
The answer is 1h48
